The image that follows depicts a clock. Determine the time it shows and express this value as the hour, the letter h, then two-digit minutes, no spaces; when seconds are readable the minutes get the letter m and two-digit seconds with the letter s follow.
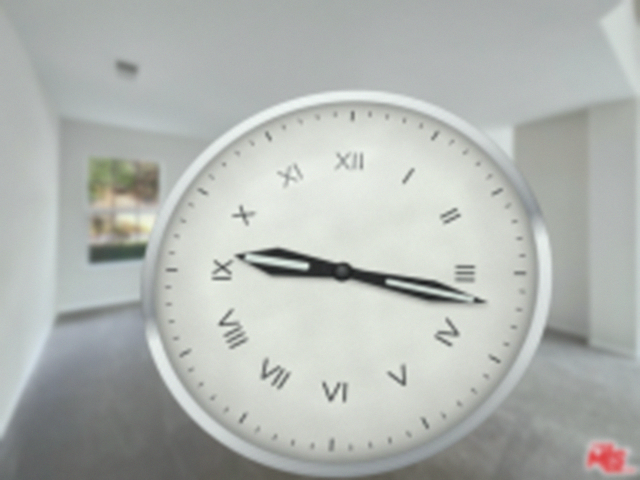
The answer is 9h17
